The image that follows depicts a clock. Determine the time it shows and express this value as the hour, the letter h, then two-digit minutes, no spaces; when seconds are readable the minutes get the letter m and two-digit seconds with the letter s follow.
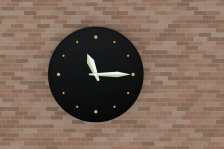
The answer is 11h15
